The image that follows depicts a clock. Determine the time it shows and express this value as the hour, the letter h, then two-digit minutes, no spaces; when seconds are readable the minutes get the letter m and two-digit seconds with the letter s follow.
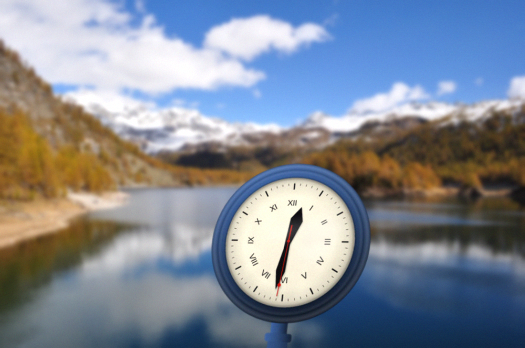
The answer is 12h31m31s
